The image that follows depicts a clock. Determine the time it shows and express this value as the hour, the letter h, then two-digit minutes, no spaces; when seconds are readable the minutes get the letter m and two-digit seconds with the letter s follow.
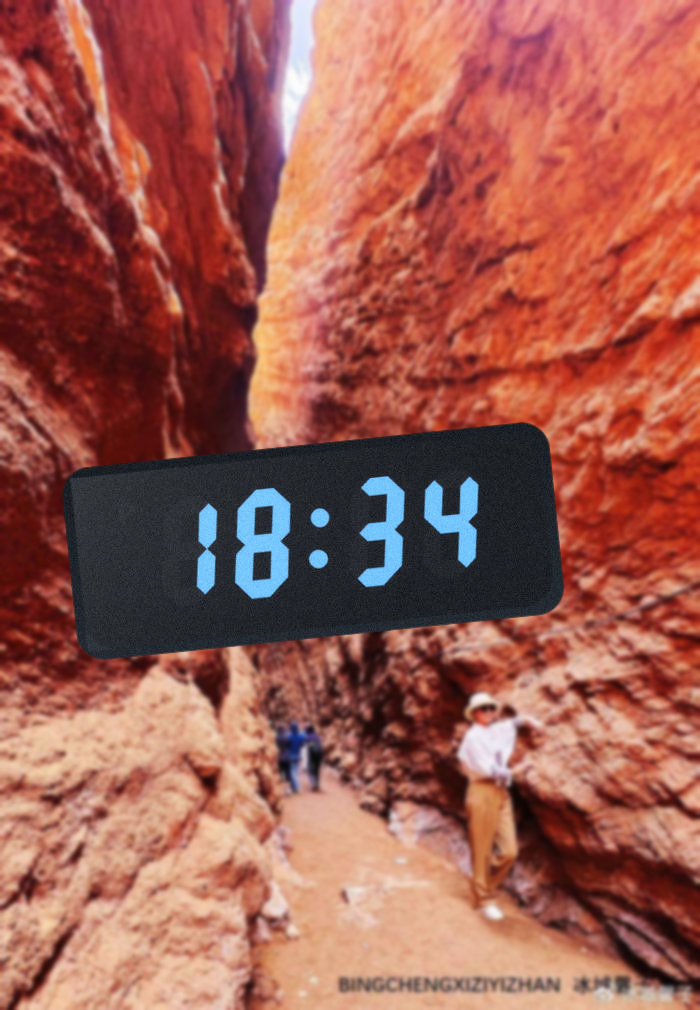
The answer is 18h34
